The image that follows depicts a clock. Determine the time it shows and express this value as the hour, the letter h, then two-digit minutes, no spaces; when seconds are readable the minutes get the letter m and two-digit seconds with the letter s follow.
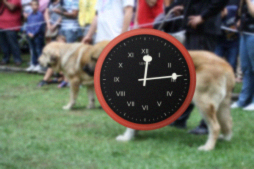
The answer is 12h14
